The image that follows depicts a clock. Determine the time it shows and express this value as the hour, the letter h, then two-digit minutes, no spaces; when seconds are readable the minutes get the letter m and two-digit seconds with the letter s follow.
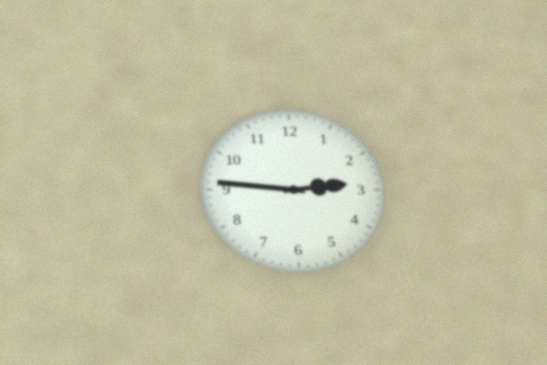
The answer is 2h46
